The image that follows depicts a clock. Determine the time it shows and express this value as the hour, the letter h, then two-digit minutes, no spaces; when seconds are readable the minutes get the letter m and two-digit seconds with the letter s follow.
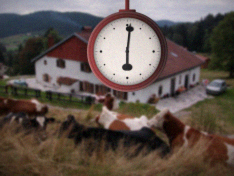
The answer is 6h01
